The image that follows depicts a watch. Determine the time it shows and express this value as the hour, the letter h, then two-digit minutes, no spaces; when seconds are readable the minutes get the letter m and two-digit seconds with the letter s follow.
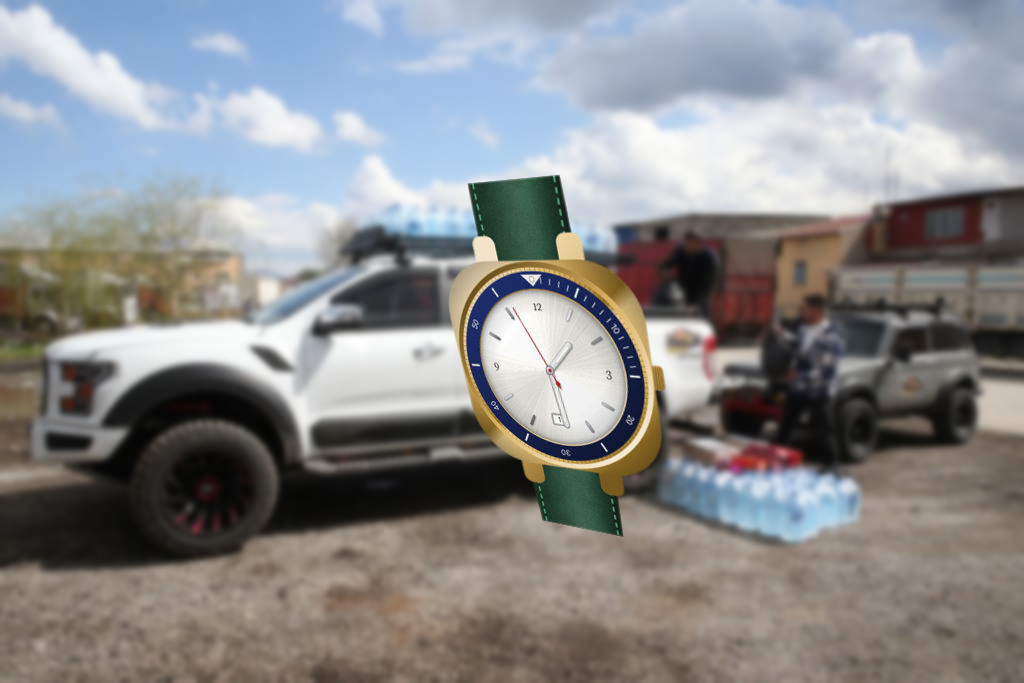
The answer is 1h28m56s
